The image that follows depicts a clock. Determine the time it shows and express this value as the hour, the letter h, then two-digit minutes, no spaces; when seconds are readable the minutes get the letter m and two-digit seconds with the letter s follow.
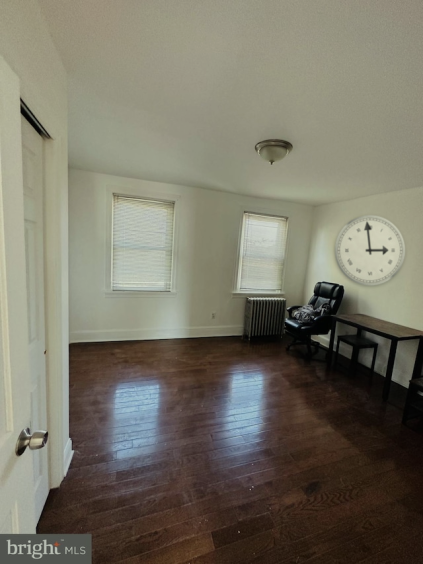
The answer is 2h59
